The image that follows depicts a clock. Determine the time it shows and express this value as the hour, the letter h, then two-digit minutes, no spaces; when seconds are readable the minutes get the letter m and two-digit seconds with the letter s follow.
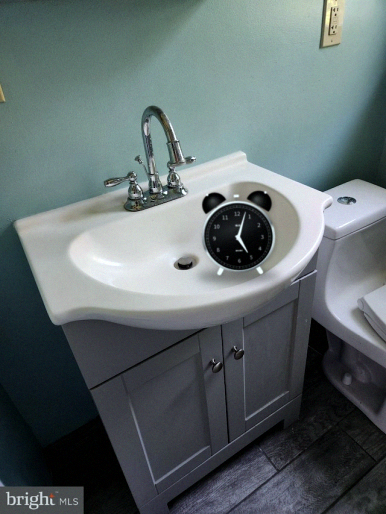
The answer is 5h03
